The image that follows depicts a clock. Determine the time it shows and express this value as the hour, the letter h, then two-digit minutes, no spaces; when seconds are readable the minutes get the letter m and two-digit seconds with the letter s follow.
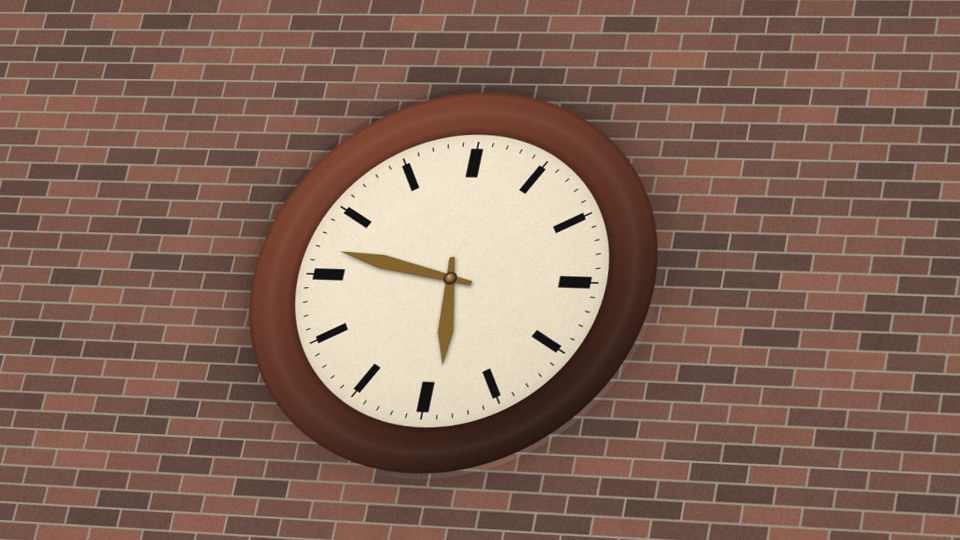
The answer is 5h47
